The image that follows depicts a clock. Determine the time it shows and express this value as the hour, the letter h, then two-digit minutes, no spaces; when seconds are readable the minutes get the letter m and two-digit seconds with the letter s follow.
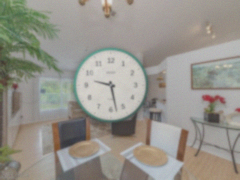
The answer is 9h28
